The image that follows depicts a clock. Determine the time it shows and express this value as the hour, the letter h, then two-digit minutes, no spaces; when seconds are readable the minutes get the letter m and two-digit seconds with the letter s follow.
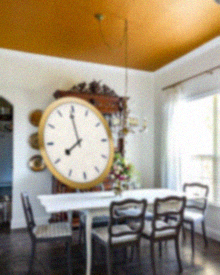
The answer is 7h59
